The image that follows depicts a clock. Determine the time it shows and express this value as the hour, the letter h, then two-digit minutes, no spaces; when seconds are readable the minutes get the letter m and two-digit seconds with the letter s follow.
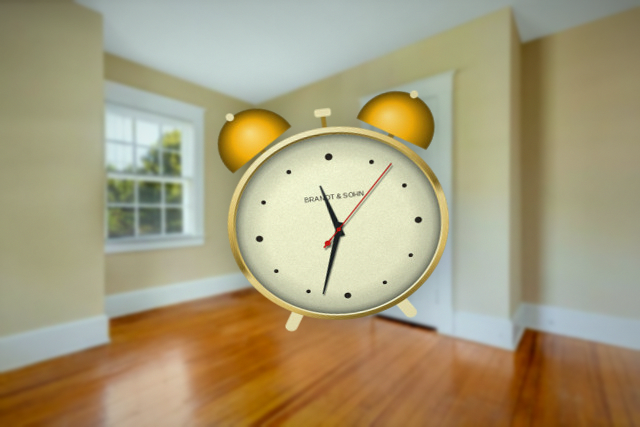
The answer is 11h33m07s
